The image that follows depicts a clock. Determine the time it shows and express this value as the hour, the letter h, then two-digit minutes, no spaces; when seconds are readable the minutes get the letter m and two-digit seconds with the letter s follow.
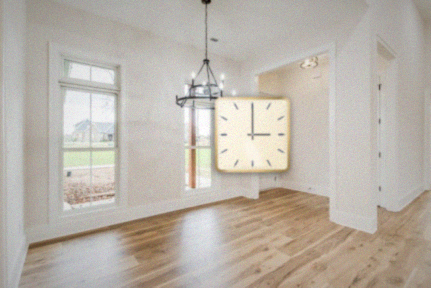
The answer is 3h00
